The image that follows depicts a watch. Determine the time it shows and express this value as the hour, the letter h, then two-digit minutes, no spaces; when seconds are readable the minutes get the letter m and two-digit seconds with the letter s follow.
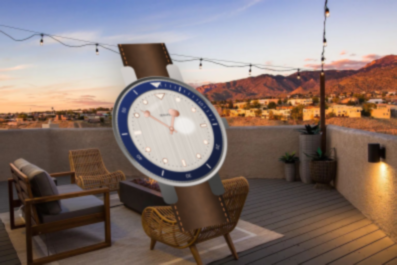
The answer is 12h52
